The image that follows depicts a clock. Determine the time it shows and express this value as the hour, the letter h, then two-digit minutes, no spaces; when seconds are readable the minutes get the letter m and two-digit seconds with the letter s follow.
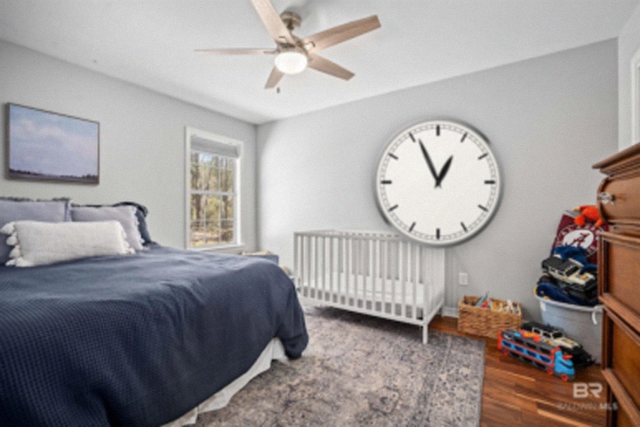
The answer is 12h56
